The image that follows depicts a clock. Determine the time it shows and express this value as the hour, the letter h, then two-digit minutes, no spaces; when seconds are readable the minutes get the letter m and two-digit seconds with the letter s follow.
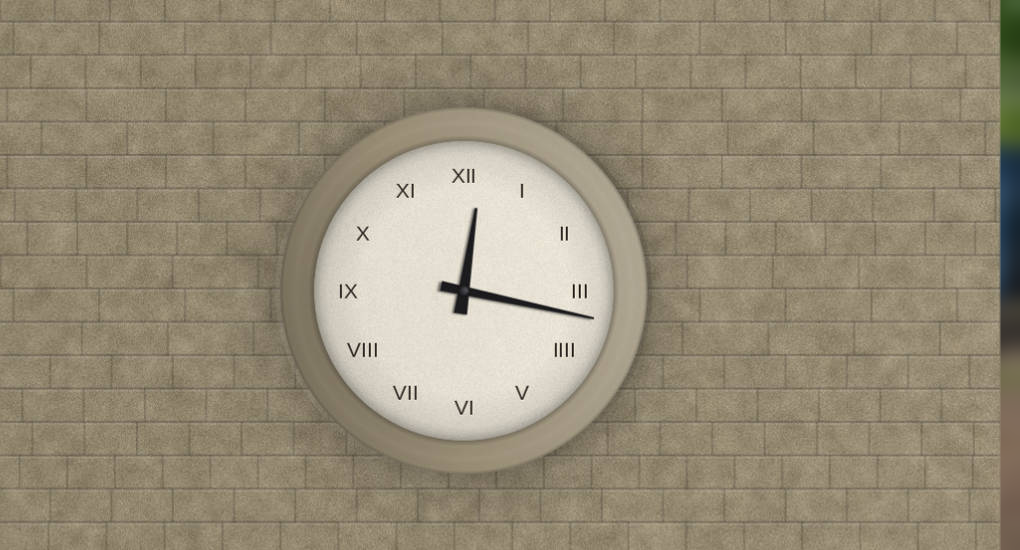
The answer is 12h17
